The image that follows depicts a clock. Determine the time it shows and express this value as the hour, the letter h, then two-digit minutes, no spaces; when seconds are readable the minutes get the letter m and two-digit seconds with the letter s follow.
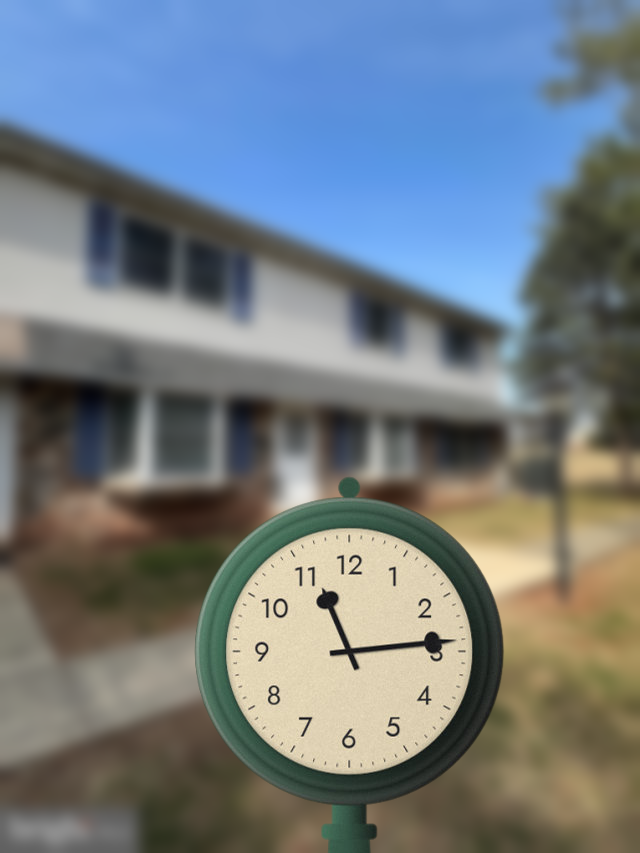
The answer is 11h14
